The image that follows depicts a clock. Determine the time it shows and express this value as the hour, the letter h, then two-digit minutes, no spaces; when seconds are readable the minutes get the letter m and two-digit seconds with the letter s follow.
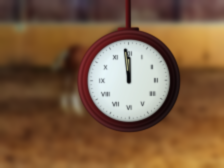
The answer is 11h59
